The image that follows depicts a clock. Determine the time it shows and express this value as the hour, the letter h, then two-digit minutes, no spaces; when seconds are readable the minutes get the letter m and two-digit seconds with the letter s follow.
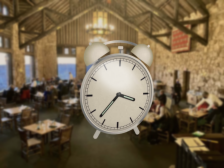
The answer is 3h37
